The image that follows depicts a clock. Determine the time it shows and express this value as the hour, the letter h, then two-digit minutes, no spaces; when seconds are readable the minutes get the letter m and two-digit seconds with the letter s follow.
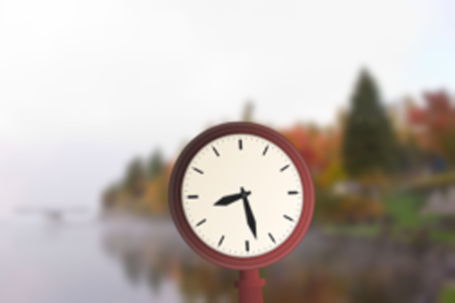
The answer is 8h28
